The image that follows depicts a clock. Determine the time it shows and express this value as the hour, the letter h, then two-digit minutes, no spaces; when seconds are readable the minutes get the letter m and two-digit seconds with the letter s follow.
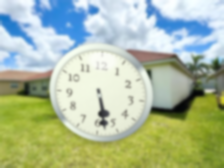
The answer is 5h28
